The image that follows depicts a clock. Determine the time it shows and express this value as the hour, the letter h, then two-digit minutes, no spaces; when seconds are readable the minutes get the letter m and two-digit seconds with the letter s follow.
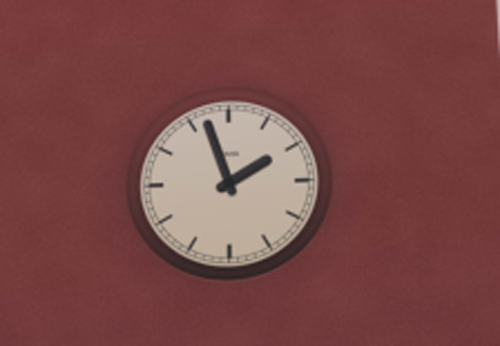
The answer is 1h57
